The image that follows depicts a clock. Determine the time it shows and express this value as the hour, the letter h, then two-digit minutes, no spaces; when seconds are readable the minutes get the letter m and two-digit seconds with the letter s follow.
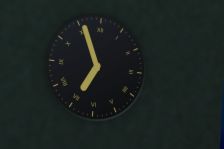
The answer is 6h56
